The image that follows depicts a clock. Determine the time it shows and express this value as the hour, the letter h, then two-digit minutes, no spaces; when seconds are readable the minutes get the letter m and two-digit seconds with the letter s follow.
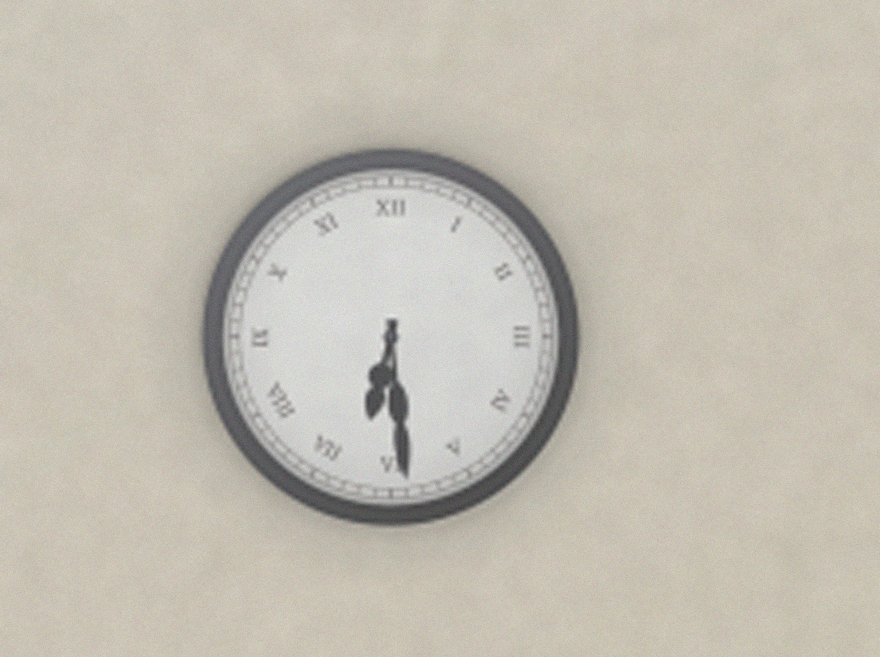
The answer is 6h29
